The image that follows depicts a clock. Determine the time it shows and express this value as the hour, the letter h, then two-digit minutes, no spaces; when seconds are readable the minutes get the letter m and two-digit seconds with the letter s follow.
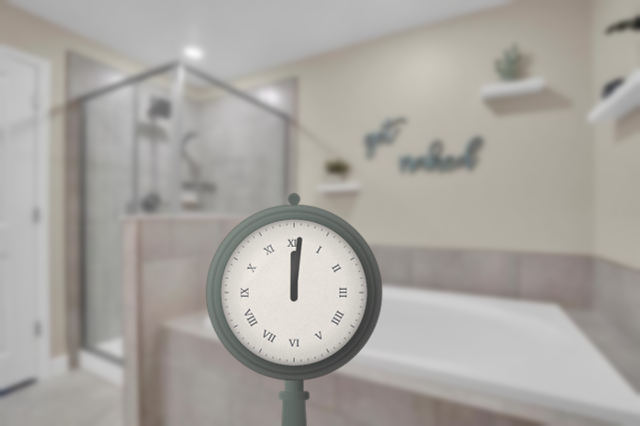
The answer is 12h01
